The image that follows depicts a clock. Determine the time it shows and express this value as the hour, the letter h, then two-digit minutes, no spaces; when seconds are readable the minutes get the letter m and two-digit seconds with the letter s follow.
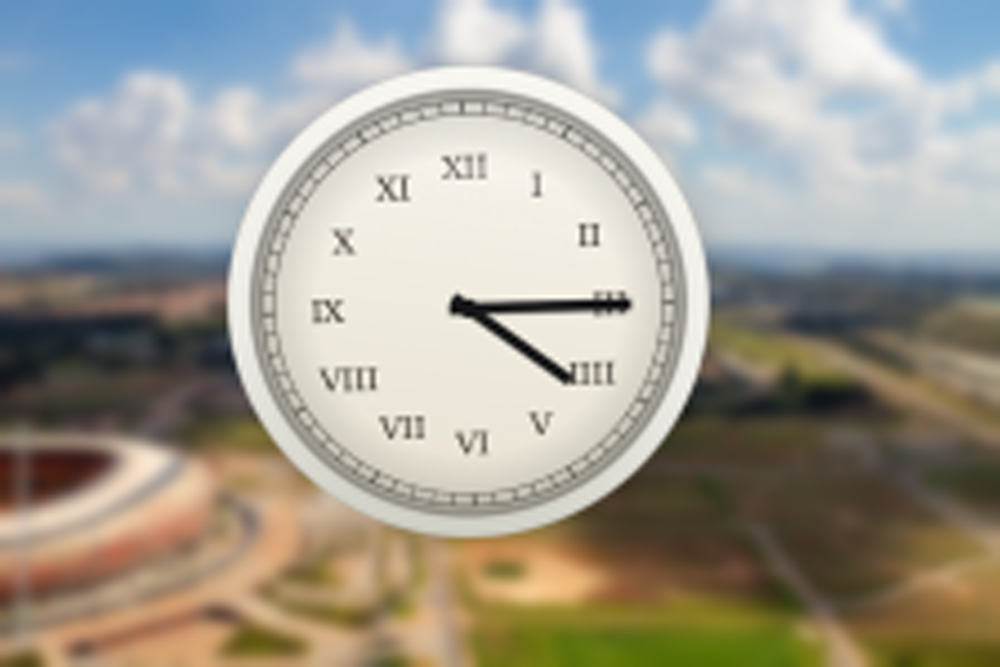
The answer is 4h15
